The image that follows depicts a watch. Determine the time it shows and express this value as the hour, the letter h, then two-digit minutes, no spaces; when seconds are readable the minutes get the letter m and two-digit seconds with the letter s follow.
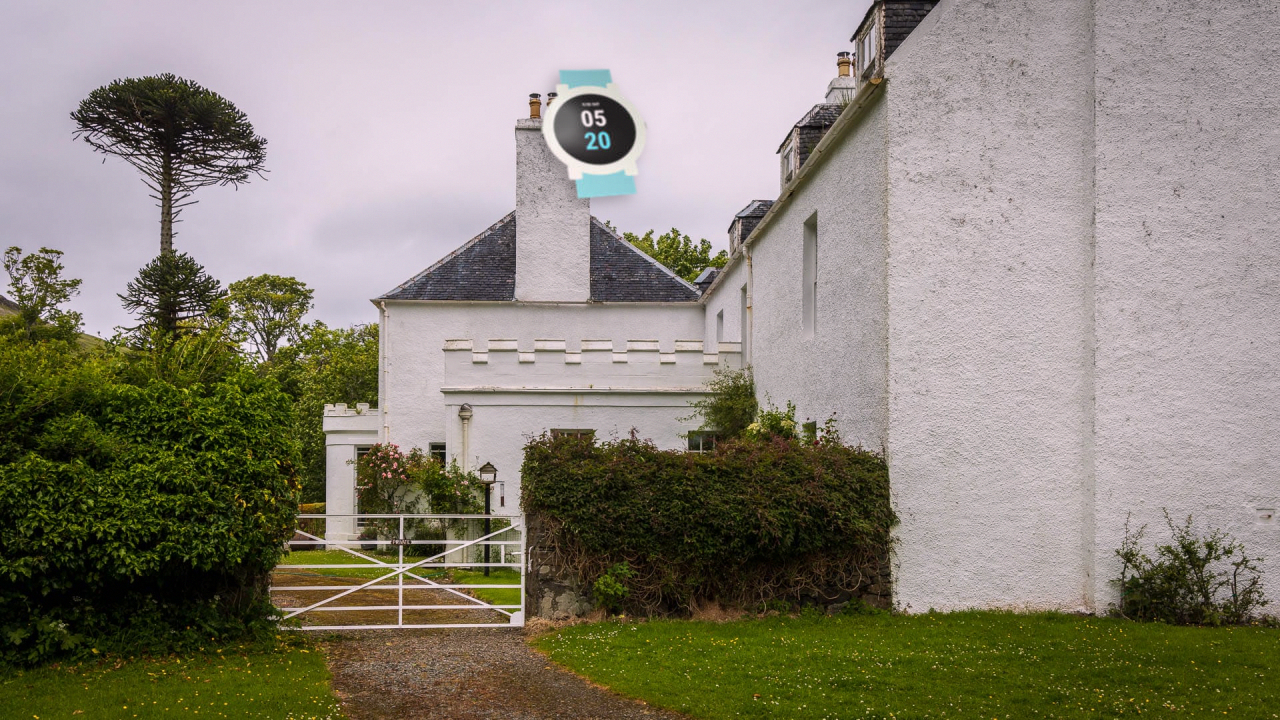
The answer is 5h20
